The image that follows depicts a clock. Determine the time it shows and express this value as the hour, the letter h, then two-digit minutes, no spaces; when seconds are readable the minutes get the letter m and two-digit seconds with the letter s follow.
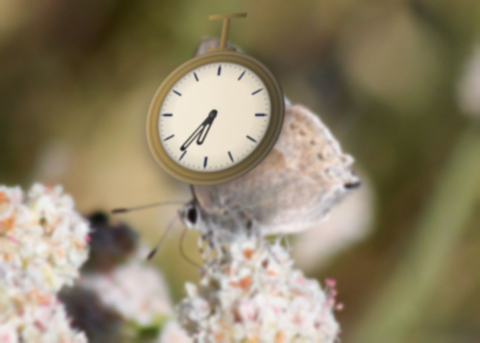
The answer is 6h36
